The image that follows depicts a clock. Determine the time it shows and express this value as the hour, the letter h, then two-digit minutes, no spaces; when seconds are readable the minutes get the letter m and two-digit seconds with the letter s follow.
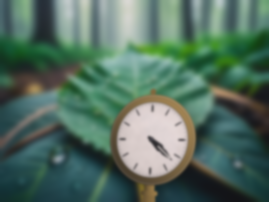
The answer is 4h22
